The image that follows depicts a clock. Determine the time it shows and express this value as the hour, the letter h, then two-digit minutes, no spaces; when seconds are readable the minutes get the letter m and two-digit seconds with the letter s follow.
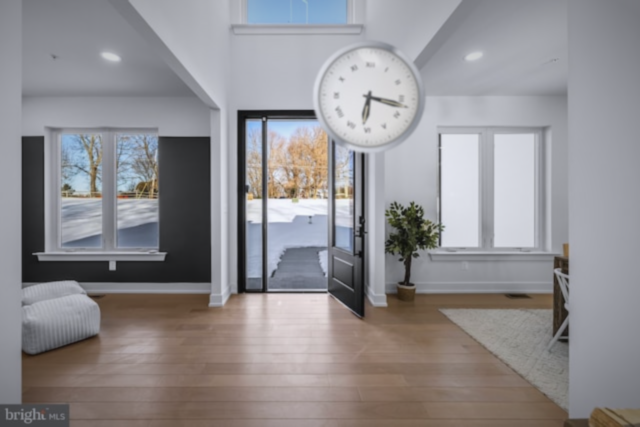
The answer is 6h17
